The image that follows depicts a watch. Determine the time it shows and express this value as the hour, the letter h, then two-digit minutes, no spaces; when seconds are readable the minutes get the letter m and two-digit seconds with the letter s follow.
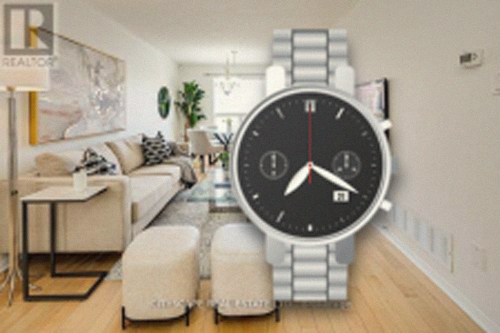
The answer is 7h20
